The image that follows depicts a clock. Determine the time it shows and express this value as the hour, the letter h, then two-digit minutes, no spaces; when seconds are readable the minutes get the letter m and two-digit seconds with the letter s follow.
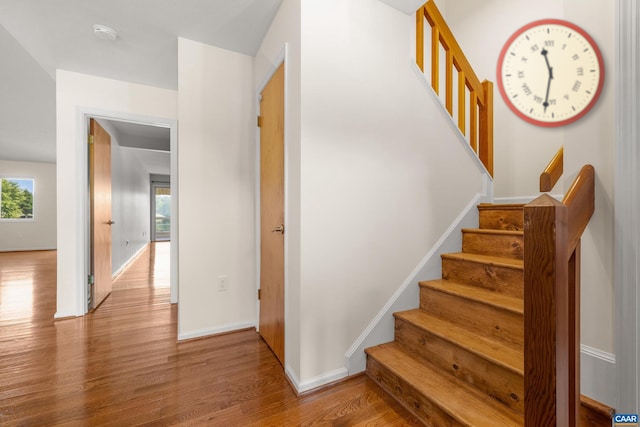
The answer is 11h32
